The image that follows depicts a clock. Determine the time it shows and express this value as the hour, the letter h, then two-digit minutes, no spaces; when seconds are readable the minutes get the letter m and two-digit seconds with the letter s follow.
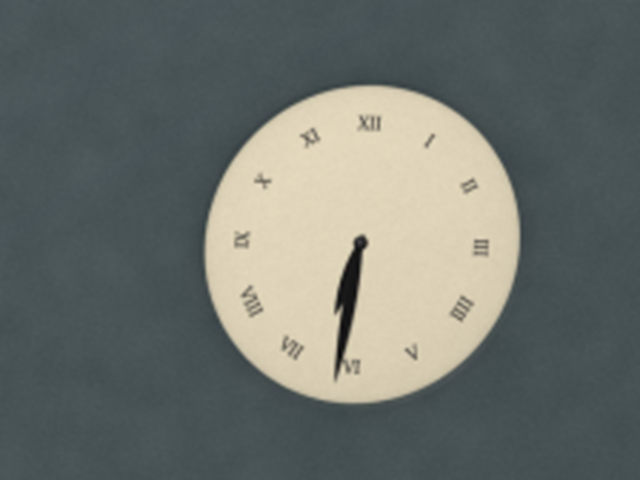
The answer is 6h31
